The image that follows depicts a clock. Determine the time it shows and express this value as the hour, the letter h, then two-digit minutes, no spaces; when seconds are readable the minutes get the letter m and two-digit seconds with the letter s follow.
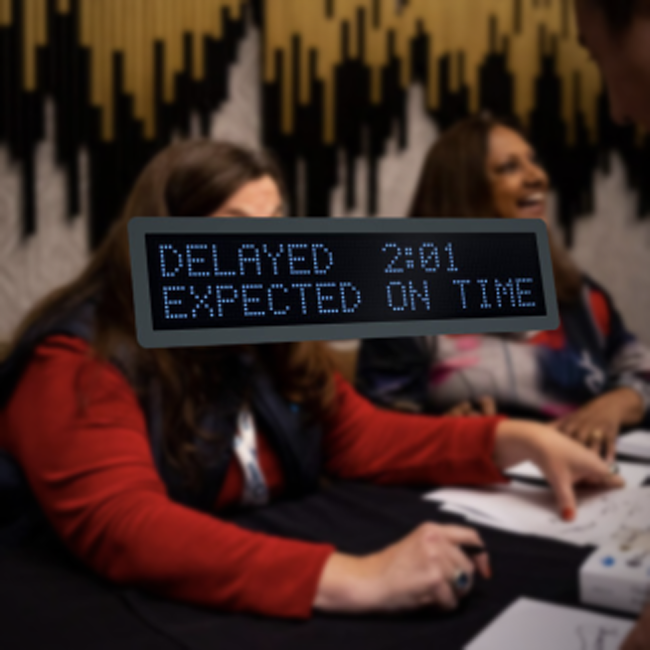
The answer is 2h01
